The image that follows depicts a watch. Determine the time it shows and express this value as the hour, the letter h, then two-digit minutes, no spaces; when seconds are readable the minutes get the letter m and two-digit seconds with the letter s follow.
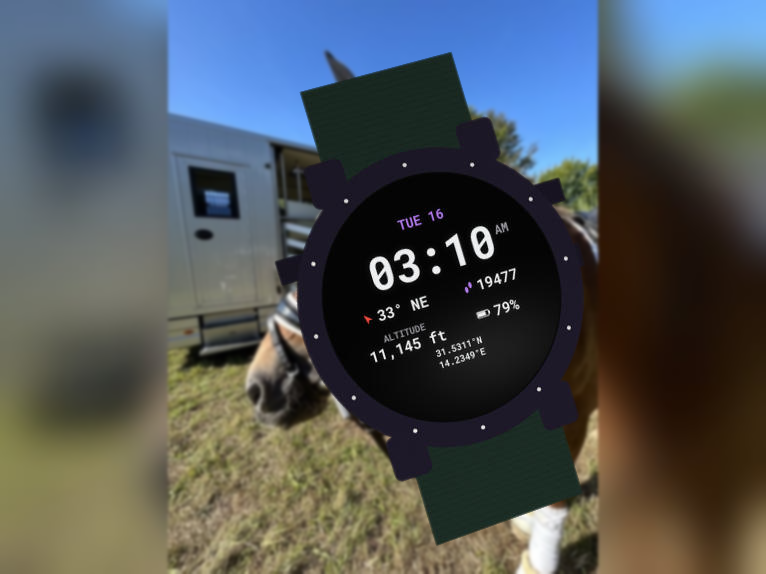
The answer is 3h10
